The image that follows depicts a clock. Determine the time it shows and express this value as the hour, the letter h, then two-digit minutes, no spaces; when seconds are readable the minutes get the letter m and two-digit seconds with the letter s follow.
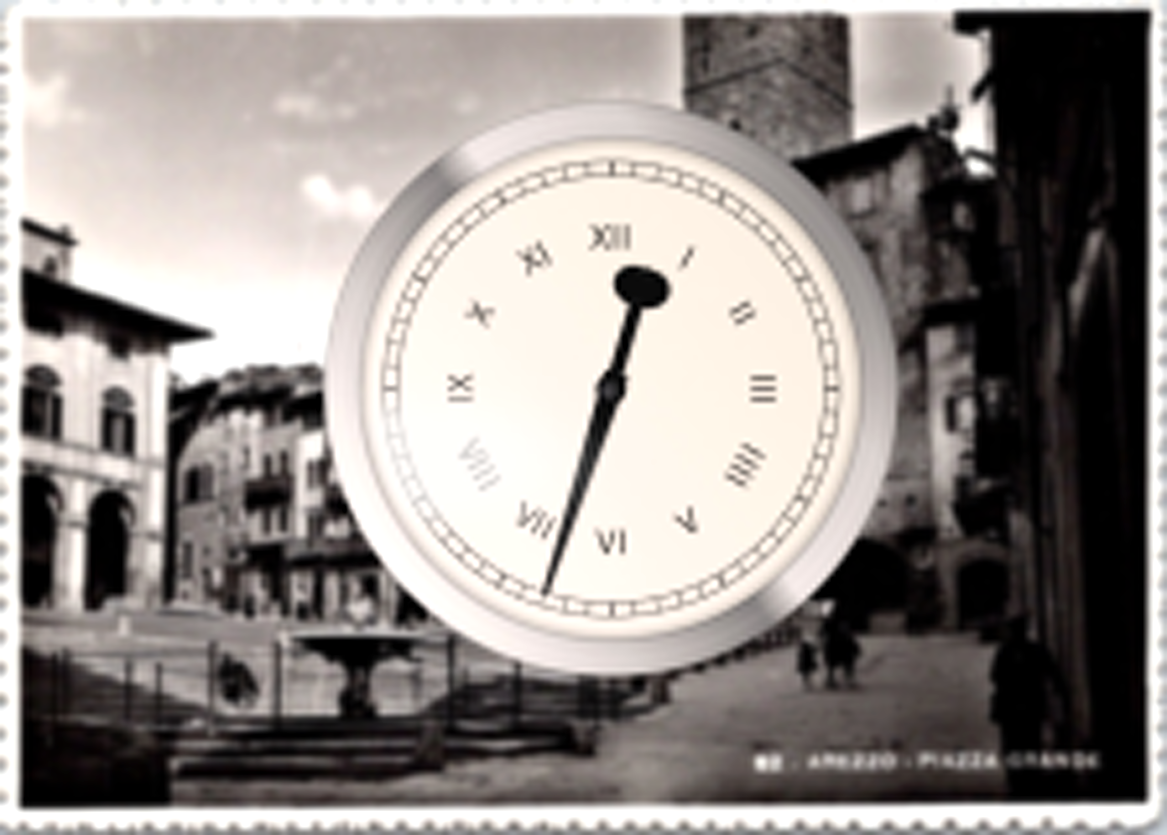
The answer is 12h33
